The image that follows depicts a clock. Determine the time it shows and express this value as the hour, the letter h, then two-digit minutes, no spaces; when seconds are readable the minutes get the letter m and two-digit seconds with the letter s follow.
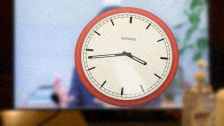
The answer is 3h43
